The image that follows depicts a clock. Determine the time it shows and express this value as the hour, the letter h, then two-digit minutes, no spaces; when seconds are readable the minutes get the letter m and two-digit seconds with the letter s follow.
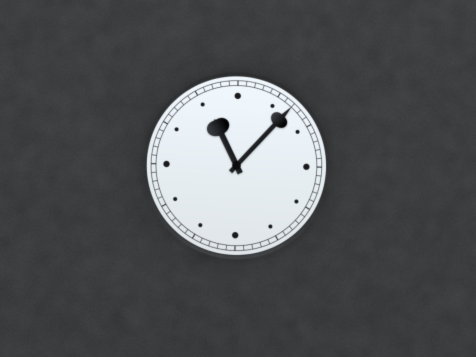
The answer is 11h07
